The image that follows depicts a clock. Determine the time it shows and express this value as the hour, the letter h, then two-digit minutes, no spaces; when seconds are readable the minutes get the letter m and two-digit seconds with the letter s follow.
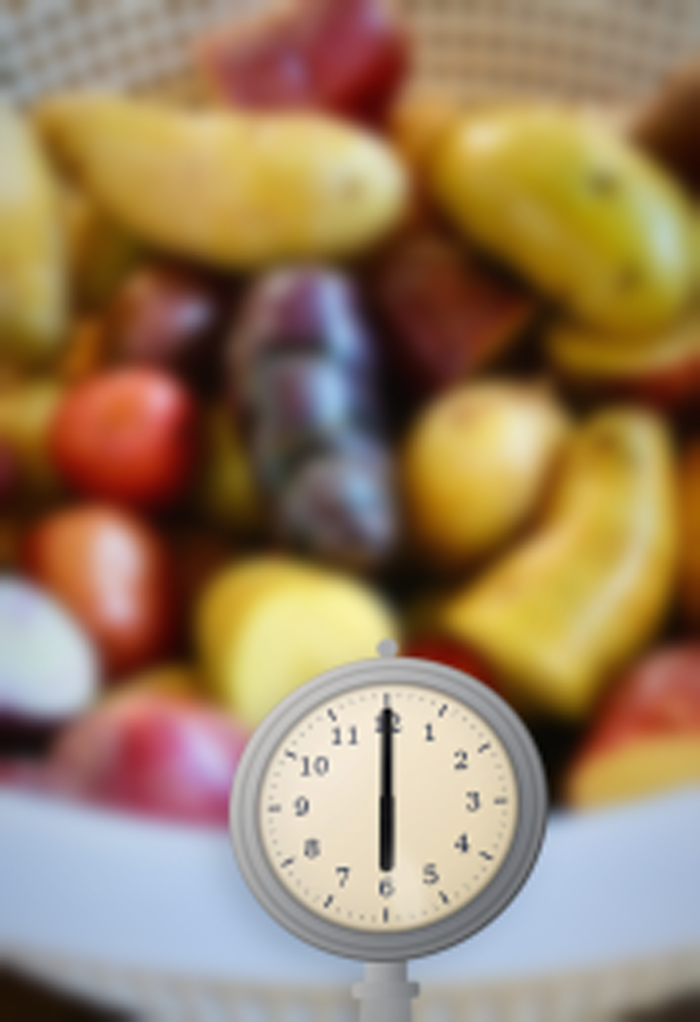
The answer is 6h00
